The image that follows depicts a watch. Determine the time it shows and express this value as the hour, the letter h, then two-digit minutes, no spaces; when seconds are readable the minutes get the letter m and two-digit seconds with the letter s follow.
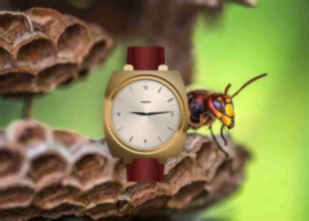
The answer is 9h14
